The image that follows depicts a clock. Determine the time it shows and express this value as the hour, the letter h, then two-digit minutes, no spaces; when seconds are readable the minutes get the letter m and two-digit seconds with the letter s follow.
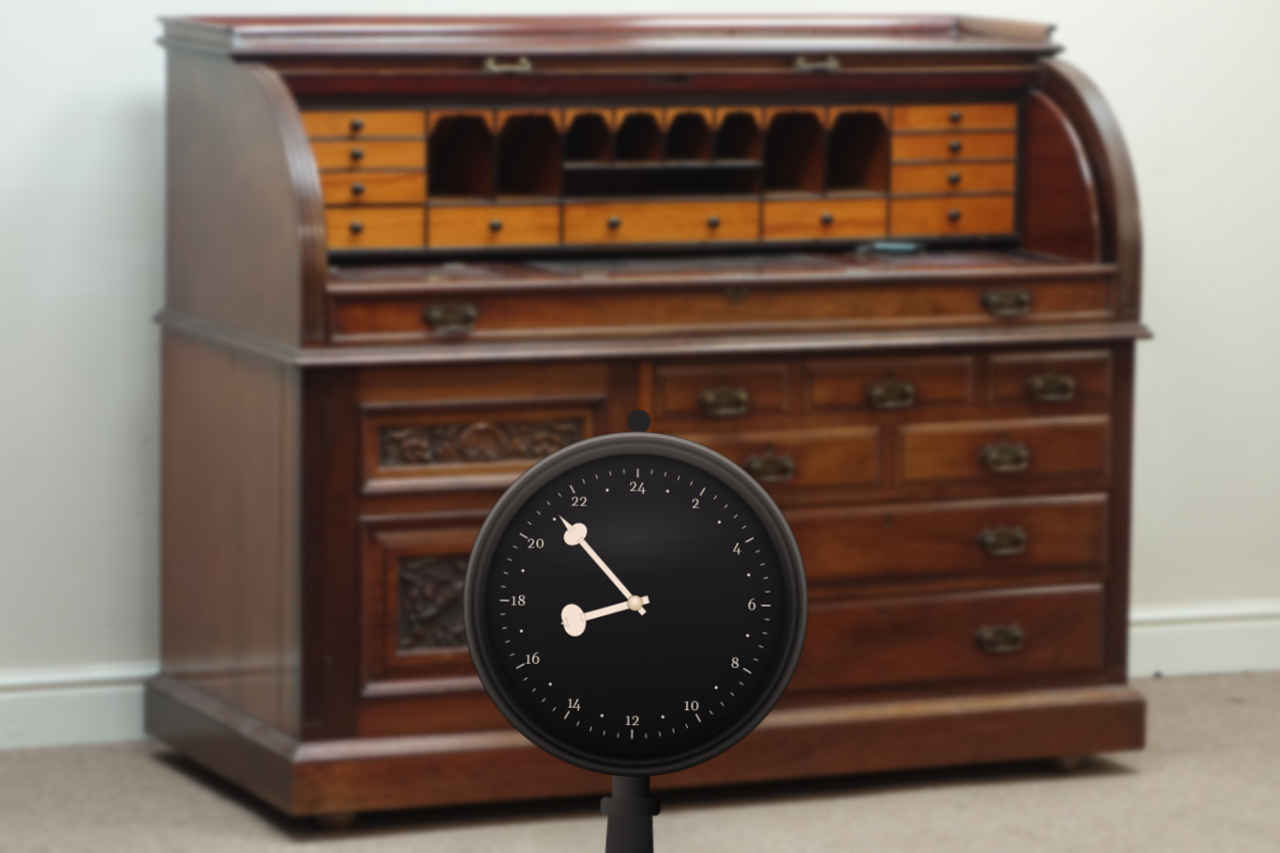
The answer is 16h53
